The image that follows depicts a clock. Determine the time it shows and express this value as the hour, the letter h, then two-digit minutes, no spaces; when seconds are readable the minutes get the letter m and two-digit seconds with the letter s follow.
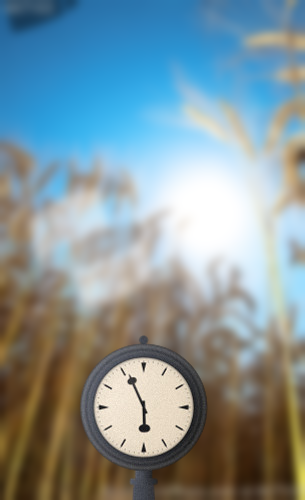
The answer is 5h56
